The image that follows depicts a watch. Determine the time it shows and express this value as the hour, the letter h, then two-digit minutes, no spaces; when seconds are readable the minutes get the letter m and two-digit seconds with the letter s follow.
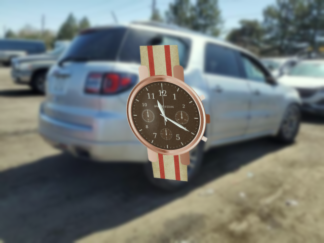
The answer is 11h20
